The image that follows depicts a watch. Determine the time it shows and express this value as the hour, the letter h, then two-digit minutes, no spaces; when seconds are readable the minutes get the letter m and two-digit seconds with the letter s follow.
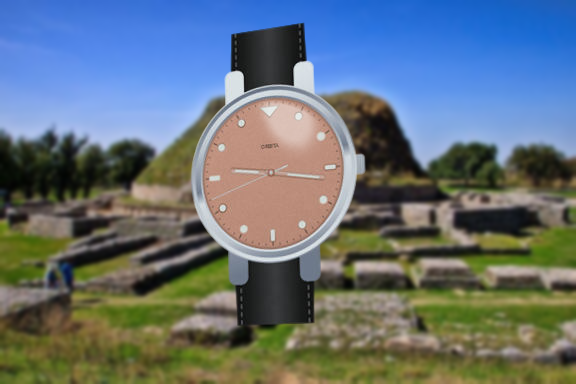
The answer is 9h16m42s
